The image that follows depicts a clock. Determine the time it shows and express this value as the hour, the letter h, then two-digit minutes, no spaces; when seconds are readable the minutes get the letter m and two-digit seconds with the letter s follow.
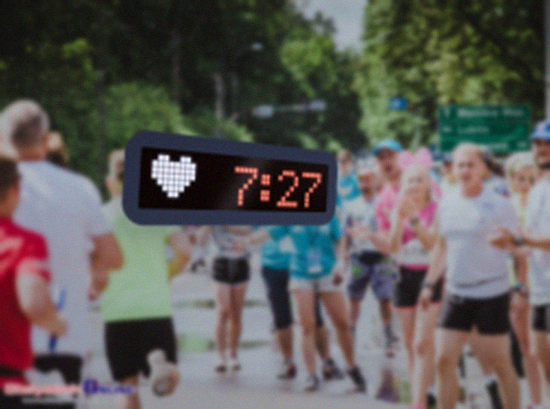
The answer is 7h27
